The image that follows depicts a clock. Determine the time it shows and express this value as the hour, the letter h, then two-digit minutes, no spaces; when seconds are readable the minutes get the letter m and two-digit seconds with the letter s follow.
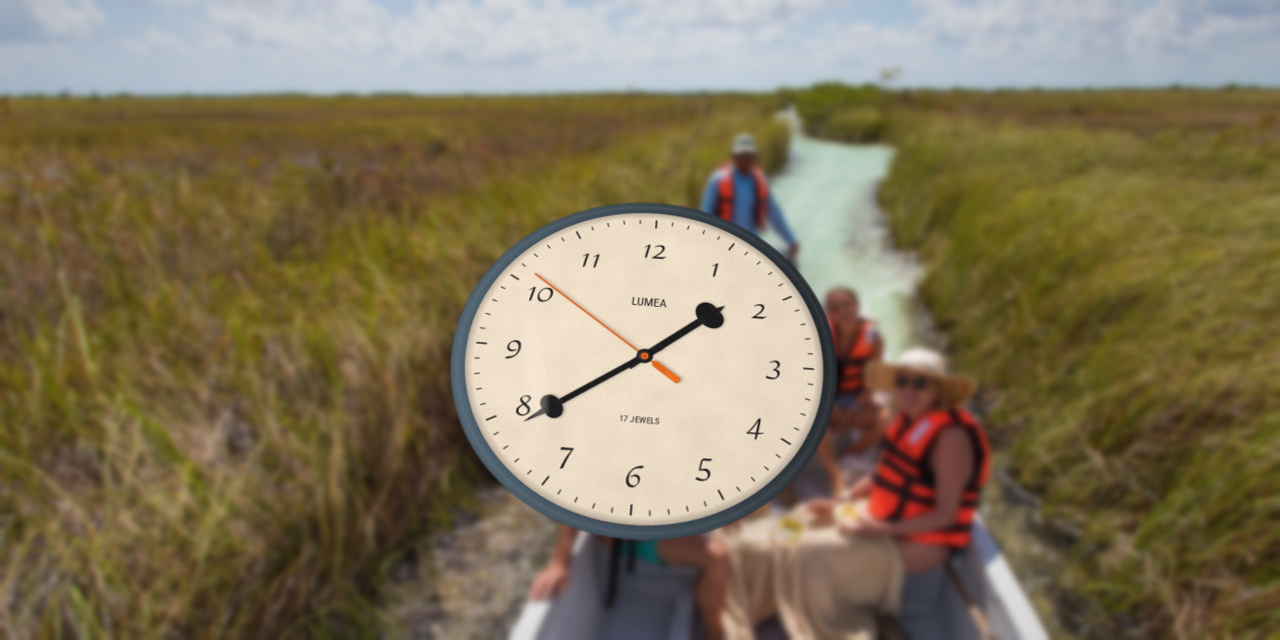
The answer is 1h38m51s
